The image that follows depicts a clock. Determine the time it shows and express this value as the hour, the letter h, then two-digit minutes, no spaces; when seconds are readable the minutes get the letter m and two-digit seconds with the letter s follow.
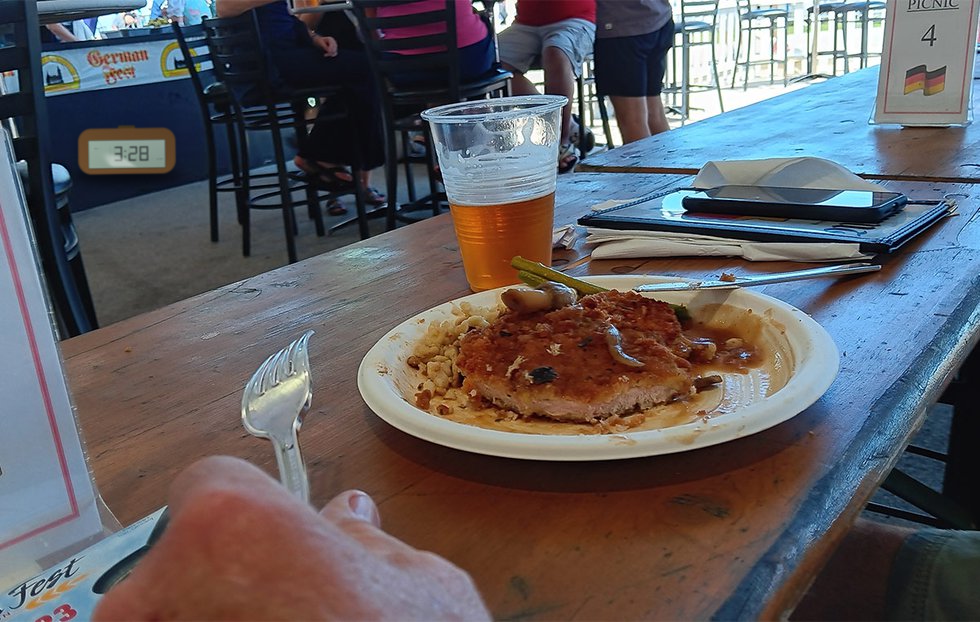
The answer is 3h28
